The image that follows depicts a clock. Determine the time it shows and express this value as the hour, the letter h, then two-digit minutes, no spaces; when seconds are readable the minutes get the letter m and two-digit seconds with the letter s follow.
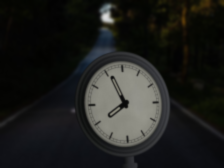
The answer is 7h56
